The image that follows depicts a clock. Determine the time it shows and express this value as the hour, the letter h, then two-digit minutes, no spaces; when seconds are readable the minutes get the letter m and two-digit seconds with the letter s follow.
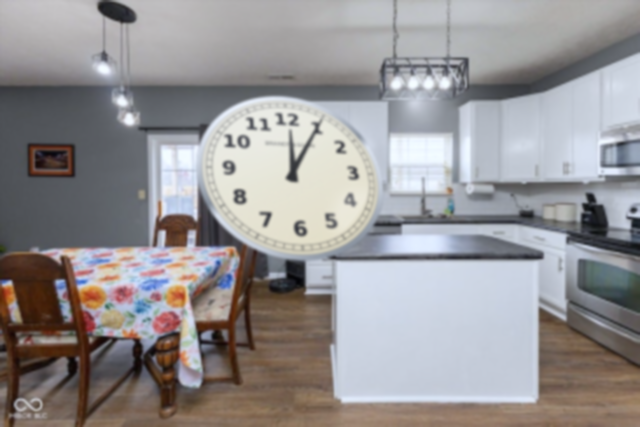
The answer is 12h05
